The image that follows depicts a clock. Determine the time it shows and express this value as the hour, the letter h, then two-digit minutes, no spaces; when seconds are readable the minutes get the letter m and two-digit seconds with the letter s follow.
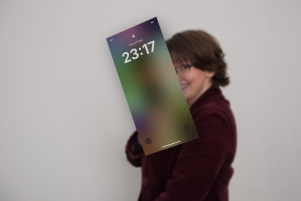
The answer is 23h17
